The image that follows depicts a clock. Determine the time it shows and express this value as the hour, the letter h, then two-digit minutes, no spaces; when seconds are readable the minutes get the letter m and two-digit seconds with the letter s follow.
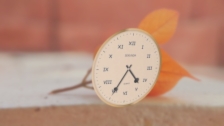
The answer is 4h35
